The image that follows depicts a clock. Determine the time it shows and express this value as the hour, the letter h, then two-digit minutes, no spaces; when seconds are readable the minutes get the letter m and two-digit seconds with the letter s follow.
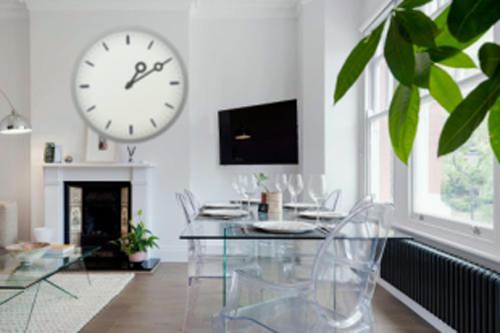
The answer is 1h10
